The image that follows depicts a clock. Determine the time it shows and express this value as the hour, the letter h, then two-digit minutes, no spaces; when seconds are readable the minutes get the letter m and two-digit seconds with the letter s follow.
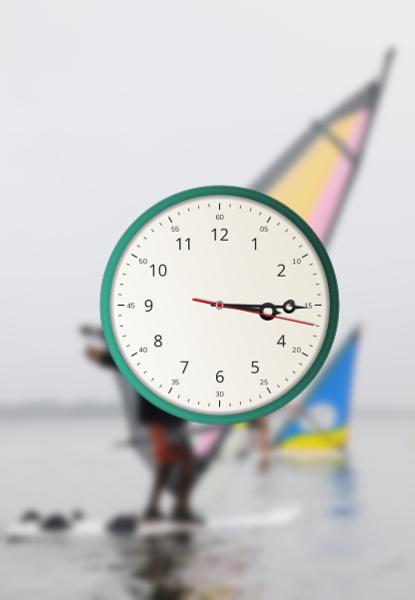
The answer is 3h15m17s
